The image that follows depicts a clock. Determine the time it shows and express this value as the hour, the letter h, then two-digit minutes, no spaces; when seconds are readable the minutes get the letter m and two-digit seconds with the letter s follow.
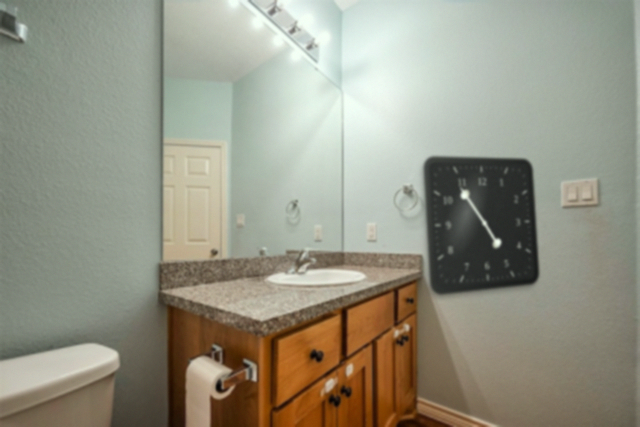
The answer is 4h54
